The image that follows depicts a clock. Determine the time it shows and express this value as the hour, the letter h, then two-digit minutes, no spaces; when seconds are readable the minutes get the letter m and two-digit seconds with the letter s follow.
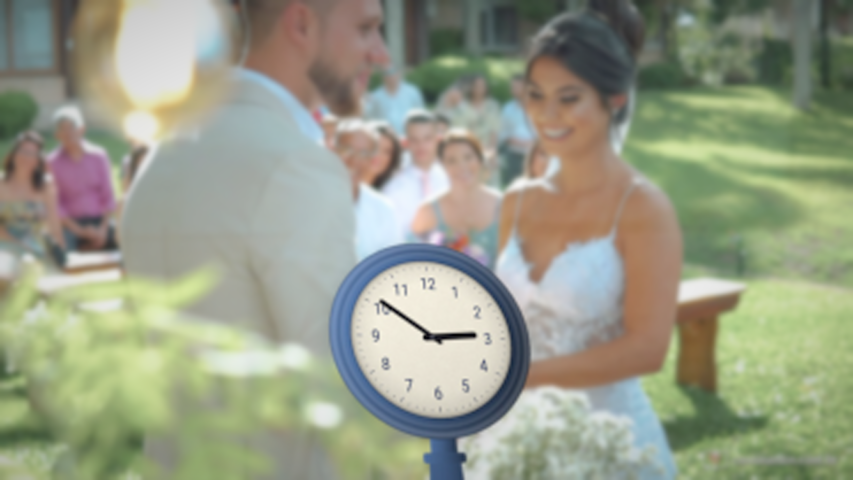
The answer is 2h51
